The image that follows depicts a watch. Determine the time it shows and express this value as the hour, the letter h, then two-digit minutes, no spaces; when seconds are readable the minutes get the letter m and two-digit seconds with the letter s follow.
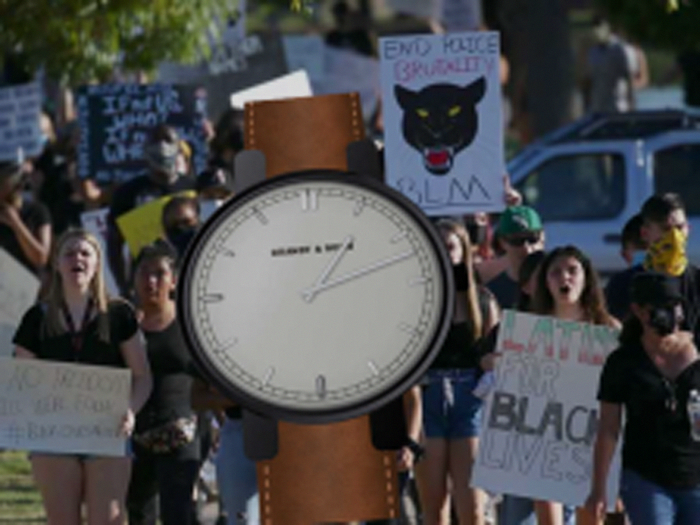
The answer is 1h12
